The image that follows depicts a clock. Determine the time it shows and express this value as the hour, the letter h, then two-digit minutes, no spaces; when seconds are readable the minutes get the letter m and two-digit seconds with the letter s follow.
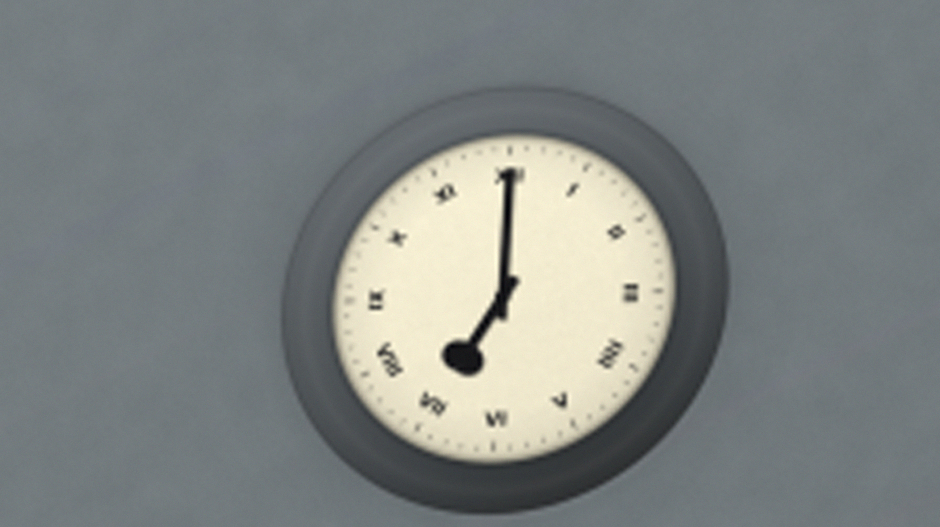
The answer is 7h00
